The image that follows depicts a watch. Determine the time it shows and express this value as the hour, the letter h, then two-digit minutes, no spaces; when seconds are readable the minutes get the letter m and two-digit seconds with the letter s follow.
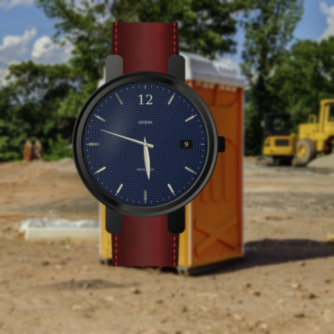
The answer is 5h48
